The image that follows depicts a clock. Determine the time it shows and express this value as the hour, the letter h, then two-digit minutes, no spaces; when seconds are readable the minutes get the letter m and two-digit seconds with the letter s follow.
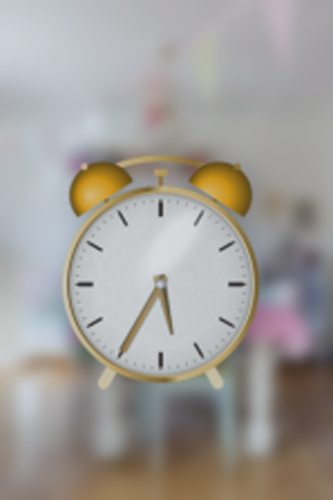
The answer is 5h35
